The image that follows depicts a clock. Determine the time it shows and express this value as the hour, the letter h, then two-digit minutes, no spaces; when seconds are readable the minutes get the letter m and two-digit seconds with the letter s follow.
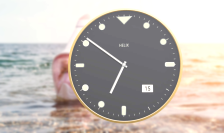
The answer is 6h51
